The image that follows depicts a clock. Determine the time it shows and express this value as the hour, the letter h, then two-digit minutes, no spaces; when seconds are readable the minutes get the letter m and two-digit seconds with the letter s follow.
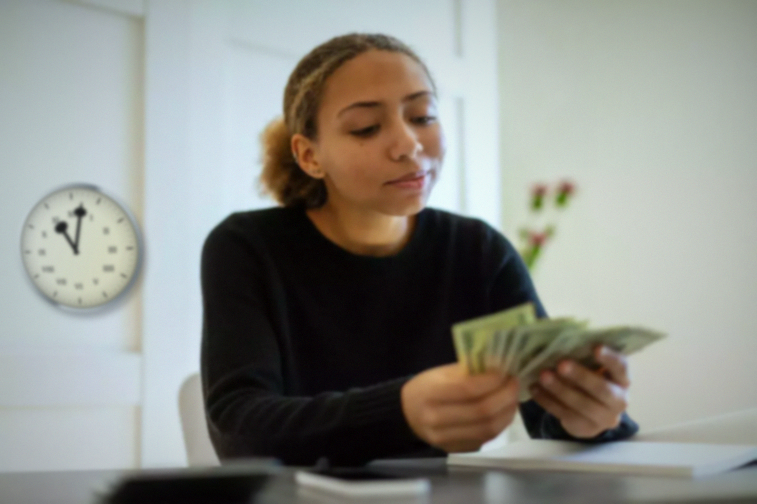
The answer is 11h02
